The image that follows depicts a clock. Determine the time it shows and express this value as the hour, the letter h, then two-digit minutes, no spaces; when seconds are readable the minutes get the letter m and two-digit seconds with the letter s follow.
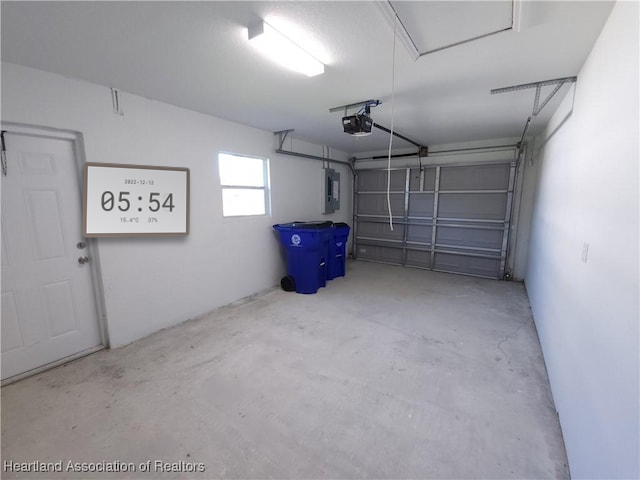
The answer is 5h54
